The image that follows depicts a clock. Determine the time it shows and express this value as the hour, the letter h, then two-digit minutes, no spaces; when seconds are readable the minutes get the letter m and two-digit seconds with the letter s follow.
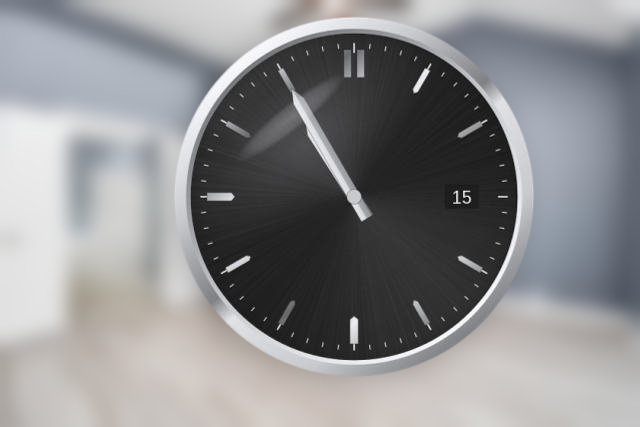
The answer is 10h55
